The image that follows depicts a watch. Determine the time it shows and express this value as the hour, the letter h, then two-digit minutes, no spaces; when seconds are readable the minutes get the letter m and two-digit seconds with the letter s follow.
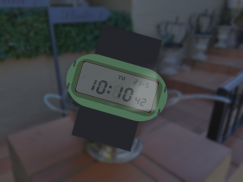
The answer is 10h10m42s
